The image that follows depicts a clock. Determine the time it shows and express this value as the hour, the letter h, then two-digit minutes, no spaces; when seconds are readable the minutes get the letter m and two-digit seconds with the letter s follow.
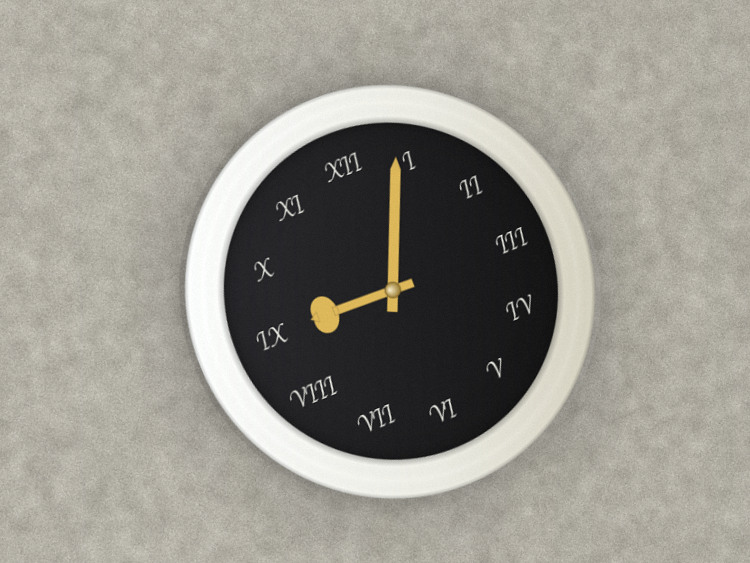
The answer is 9h04
